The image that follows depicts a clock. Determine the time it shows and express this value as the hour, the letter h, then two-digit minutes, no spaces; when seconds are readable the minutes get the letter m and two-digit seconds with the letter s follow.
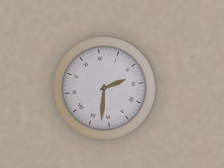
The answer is 2h32
